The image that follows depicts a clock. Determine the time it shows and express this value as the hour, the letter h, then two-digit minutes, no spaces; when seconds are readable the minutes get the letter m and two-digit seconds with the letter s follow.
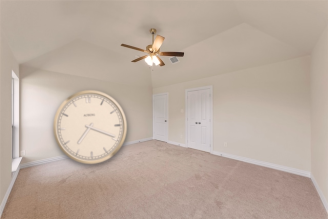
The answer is 7h19
